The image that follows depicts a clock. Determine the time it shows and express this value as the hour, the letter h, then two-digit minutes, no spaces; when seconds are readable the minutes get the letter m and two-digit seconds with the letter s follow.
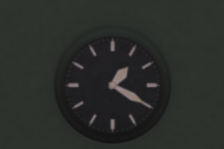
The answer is 1h20
